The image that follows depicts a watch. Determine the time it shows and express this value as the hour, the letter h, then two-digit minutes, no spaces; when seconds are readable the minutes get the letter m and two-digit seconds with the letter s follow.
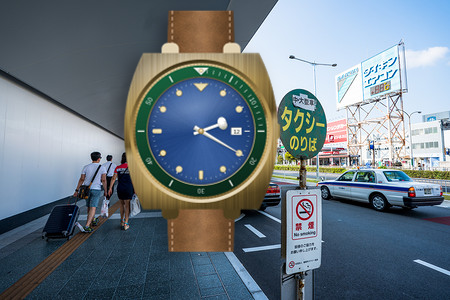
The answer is 2h20
